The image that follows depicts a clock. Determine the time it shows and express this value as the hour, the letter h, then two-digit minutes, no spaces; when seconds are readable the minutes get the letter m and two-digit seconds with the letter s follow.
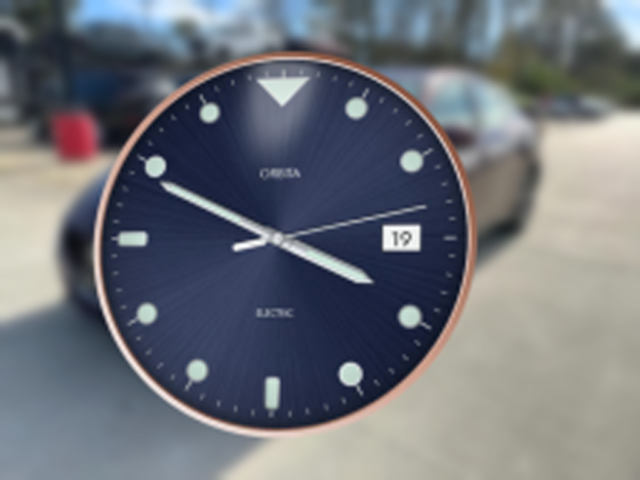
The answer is 3h49m13s
